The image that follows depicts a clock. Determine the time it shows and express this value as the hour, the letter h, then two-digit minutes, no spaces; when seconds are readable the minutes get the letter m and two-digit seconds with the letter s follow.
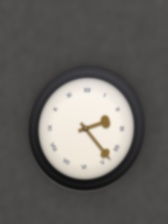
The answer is 2h23
